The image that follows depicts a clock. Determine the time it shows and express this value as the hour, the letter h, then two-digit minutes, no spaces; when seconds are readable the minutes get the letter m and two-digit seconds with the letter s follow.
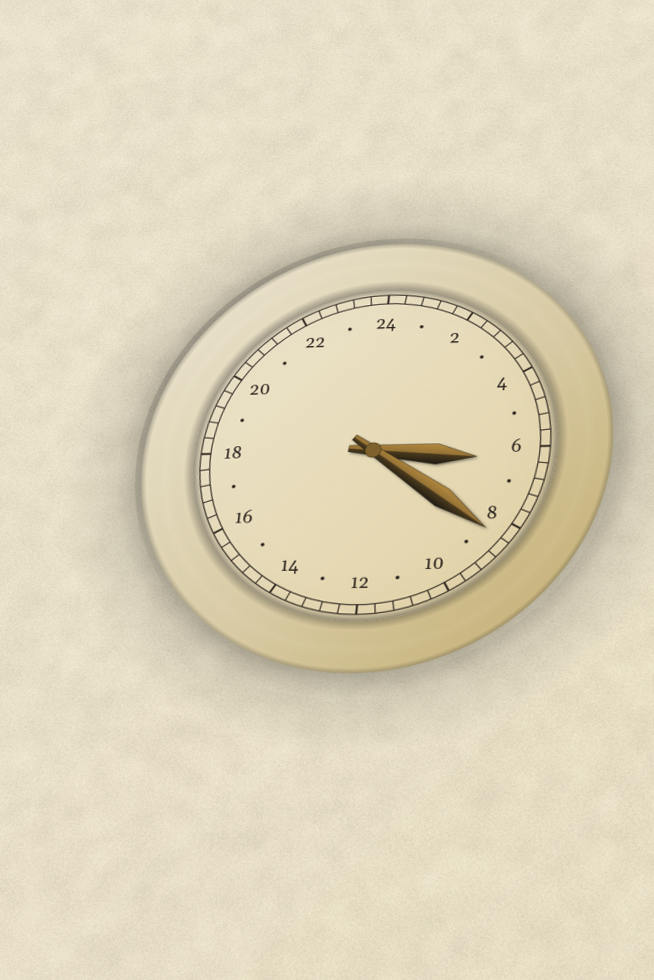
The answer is 6h21
